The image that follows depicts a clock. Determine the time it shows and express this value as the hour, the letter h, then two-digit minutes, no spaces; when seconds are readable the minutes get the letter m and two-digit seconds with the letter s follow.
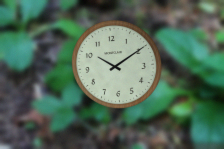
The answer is 10h10
